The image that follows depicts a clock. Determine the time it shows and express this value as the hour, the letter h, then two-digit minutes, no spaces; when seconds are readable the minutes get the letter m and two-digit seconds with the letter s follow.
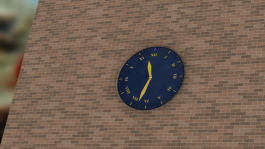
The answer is 11h33
